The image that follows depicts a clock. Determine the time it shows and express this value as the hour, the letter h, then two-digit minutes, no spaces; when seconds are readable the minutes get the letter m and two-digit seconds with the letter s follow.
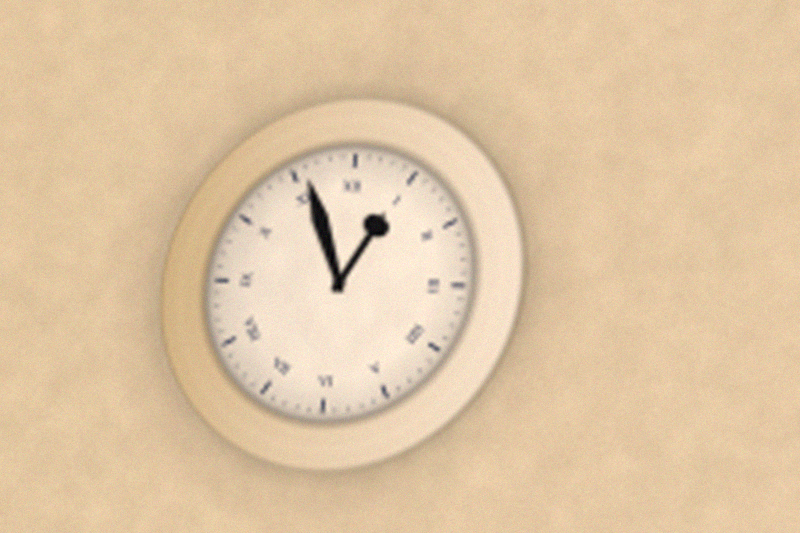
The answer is 12h56
